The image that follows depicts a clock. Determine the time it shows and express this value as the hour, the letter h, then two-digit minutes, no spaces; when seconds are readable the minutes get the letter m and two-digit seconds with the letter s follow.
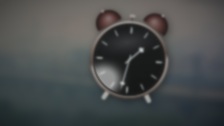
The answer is 1h32
